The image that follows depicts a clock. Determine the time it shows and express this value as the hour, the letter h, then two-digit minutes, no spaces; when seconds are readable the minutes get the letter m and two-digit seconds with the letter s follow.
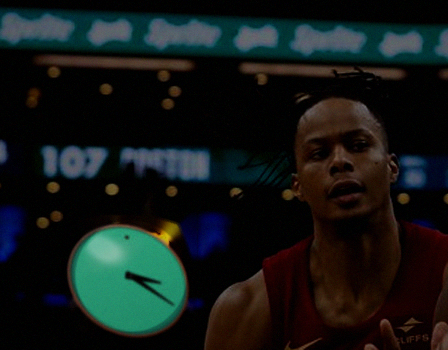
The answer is 3h21
